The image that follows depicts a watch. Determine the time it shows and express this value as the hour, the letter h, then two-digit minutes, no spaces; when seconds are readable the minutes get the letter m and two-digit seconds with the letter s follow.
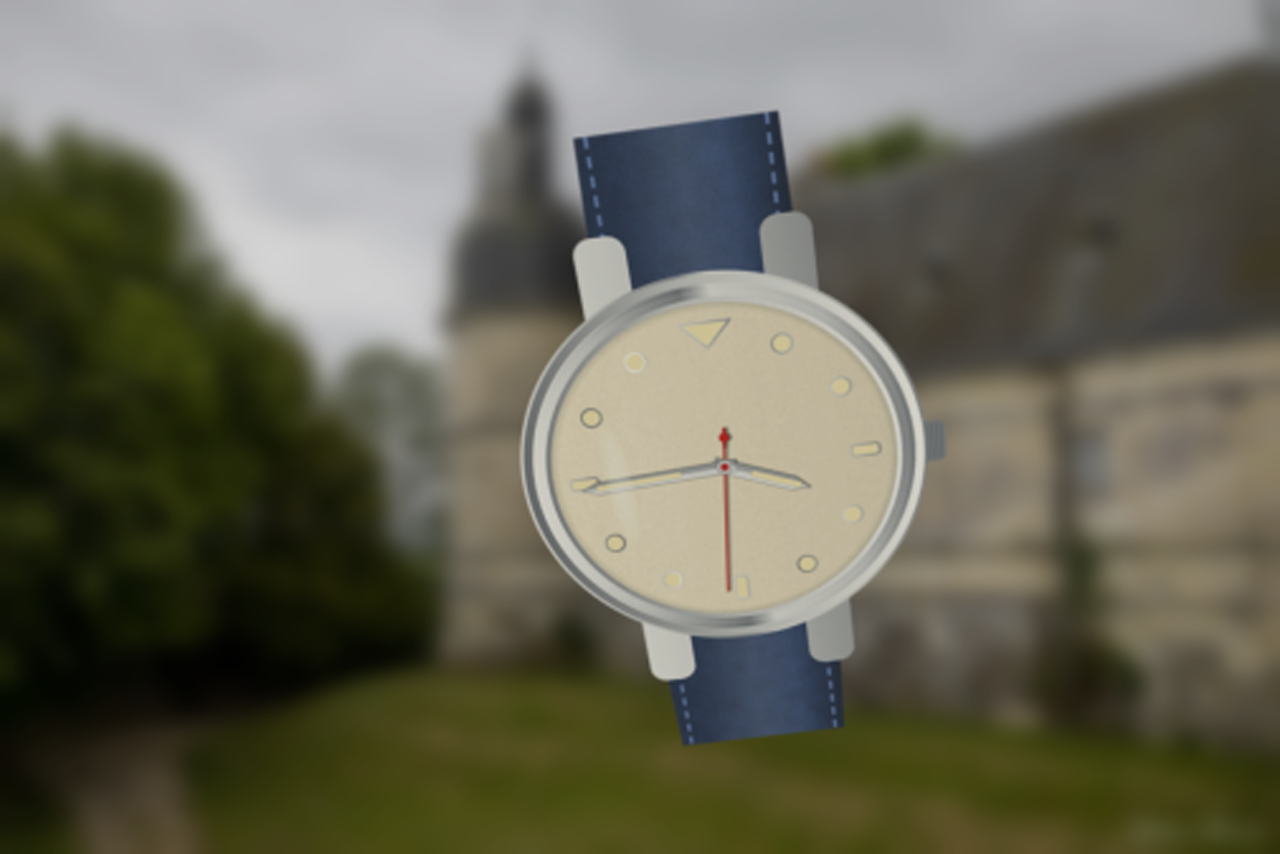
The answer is 3h44m31s
